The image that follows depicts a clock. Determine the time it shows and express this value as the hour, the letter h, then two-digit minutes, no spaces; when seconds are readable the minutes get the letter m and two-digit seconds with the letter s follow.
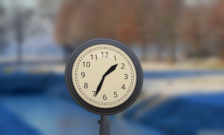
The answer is 1h34
